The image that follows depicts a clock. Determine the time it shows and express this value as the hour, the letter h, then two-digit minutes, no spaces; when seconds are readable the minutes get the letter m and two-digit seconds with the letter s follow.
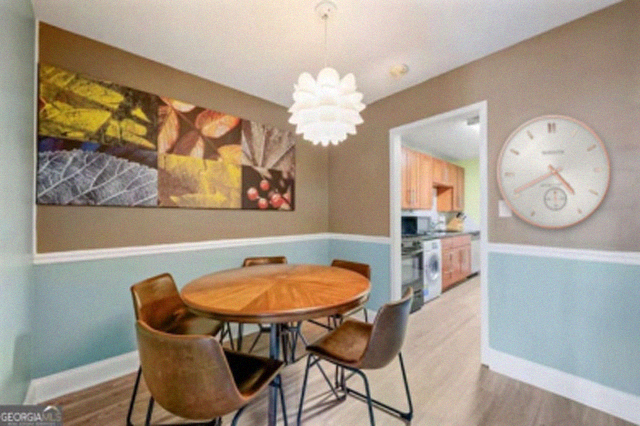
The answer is 4h41
